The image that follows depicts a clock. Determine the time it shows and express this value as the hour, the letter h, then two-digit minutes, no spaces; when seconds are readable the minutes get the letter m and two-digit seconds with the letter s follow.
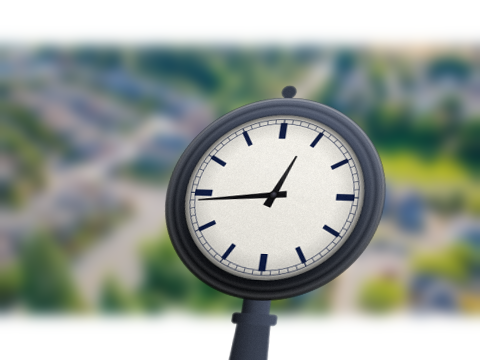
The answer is 12h44
